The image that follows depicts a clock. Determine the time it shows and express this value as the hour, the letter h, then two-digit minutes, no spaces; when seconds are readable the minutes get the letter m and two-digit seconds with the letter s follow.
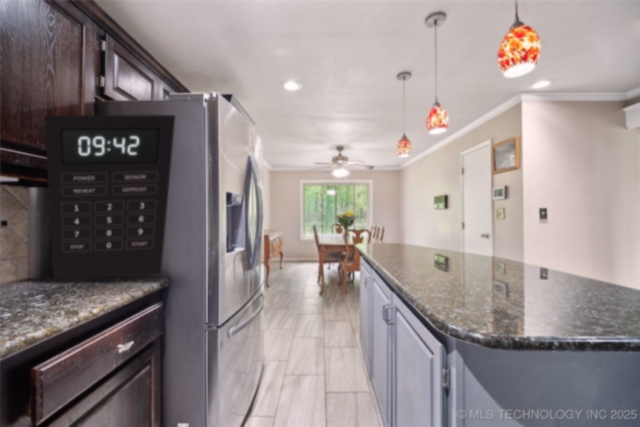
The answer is 9h42
